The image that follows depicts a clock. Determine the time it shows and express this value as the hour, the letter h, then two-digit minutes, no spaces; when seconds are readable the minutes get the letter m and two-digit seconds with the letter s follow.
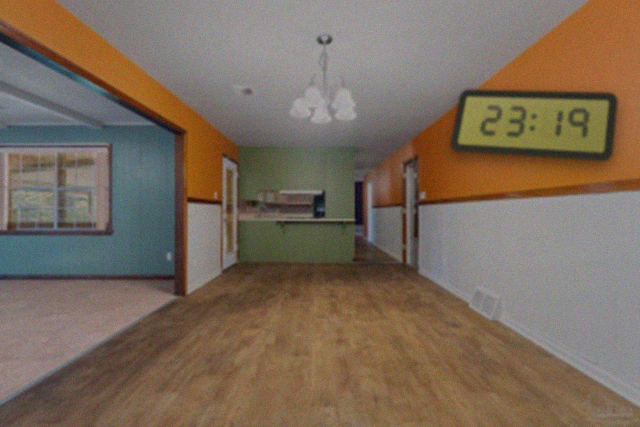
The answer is 23h19
